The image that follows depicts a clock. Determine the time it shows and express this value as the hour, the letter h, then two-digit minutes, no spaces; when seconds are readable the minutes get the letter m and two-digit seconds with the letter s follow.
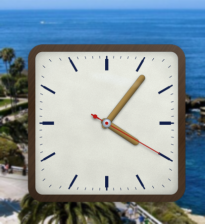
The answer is 4h06m20s
